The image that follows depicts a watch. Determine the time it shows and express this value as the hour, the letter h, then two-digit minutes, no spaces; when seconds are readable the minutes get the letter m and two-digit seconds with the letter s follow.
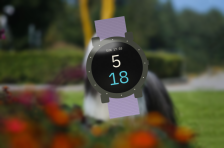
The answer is 5h18
